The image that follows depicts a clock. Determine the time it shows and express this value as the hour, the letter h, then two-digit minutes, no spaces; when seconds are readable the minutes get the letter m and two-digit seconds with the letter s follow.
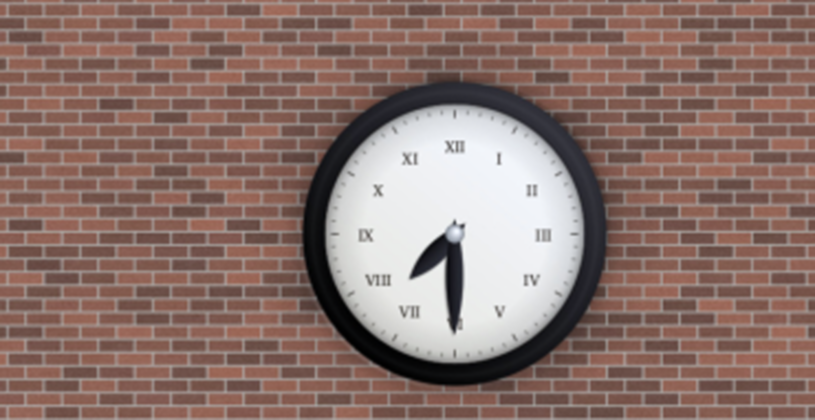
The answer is 7h30
